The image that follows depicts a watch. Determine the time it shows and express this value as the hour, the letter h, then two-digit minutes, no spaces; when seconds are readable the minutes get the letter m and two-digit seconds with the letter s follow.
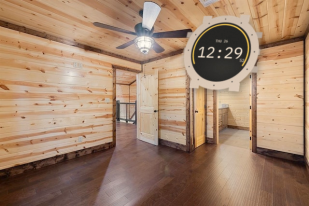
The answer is 12h29
